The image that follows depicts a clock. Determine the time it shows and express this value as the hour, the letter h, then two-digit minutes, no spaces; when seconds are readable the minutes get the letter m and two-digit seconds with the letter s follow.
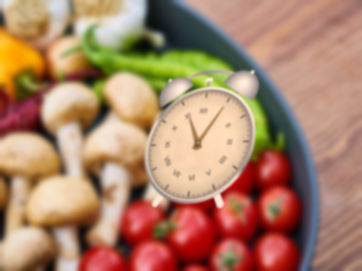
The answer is 11h05
